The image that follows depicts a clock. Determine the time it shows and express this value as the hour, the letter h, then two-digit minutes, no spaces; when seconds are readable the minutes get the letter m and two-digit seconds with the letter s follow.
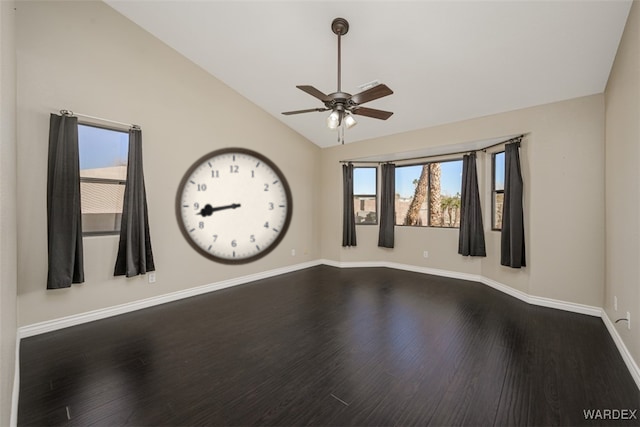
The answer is 8h43
